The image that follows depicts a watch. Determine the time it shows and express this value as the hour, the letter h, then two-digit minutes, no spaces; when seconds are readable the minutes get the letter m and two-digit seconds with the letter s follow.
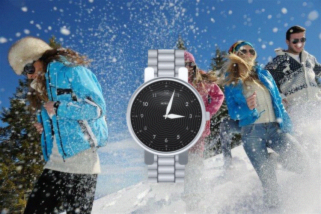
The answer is 3h03
